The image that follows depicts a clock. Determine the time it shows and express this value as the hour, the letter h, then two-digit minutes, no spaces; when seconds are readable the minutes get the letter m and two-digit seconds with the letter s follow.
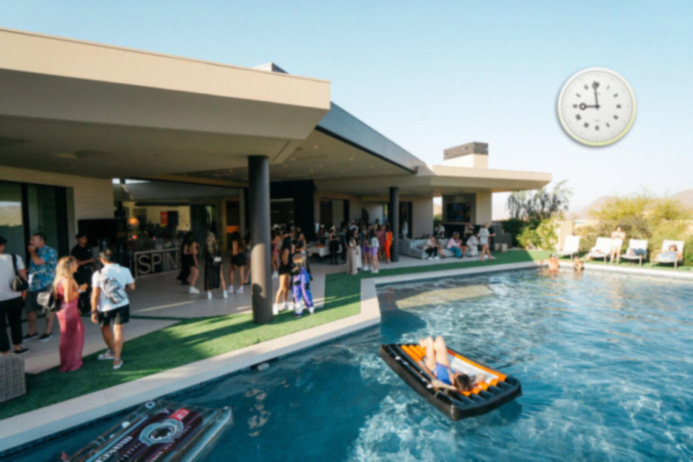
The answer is 8h59
